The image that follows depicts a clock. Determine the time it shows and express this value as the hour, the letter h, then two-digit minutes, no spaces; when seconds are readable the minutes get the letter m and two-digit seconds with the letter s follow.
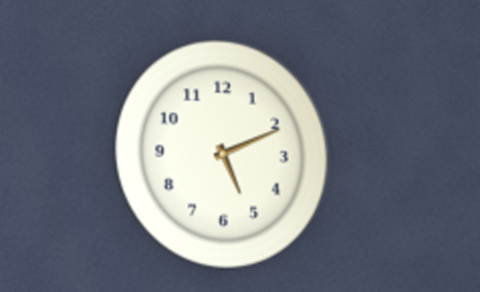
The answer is 5h11
